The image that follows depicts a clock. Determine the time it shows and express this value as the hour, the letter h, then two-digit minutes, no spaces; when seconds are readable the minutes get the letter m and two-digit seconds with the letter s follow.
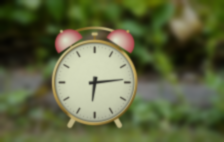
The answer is 6h14
